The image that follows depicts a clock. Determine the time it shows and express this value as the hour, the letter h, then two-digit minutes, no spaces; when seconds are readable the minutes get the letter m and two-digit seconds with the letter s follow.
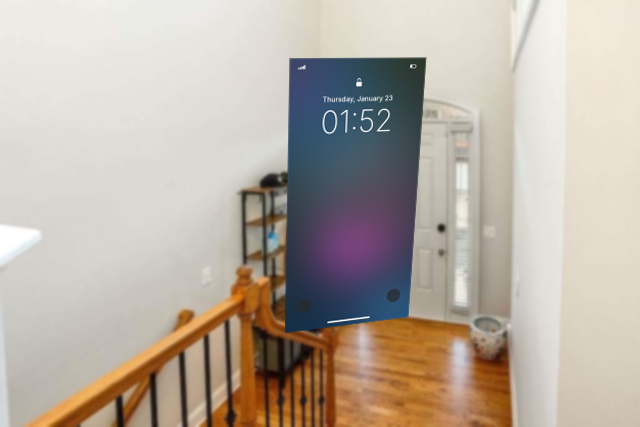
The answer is 1h52
